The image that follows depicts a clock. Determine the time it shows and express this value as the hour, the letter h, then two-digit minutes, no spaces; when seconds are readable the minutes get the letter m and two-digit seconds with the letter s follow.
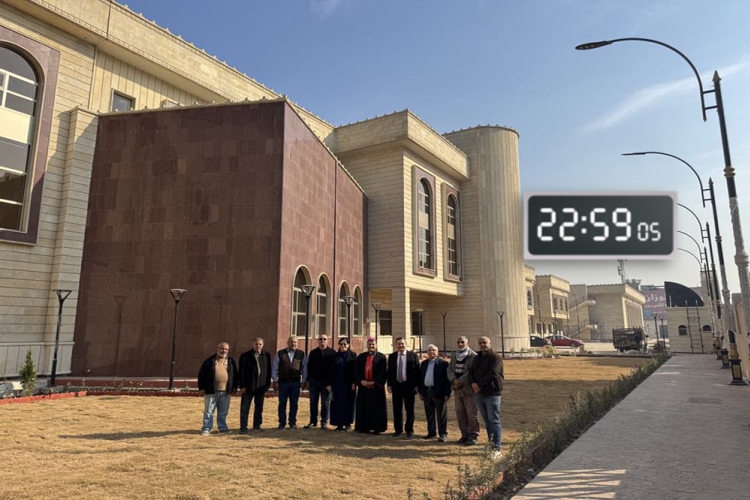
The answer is 22h59m05s
